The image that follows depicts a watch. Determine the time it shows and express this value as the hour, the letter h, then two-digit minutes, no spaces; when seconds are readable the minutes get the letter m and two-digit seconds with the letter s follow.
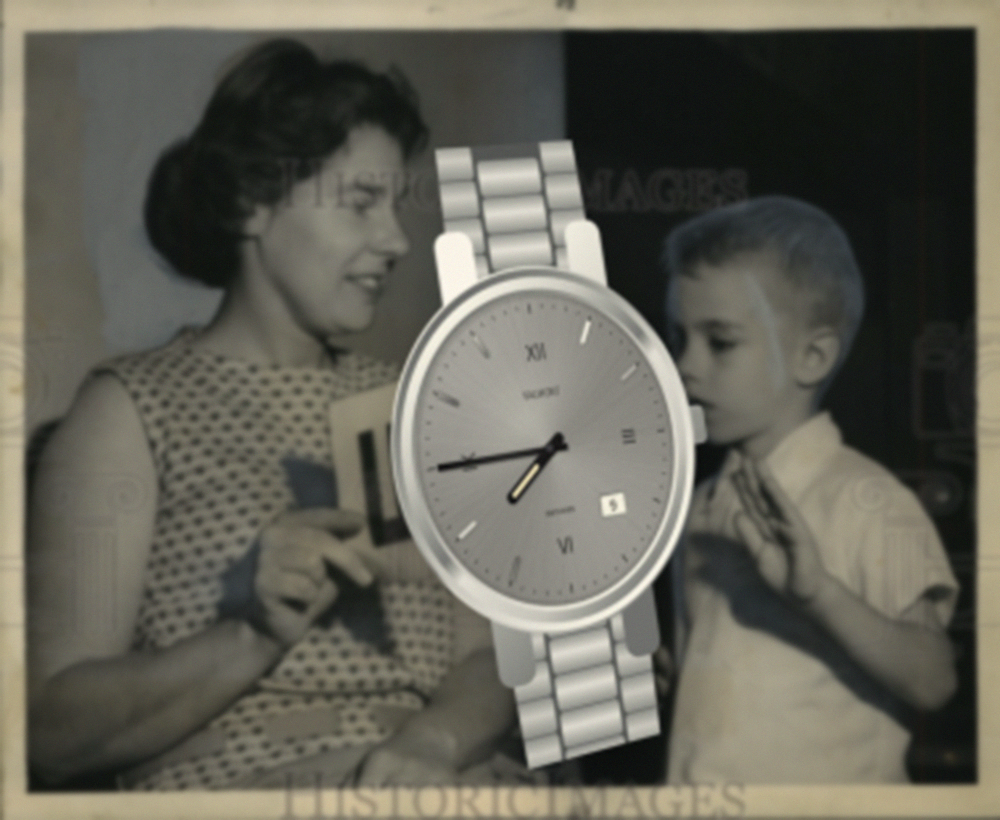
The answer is 7h45
